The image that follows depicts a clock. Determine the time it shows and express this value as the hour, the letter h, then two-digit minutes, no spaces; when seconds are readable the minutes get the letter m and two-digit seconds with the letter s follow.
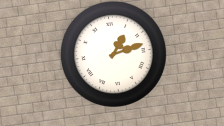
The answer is 1h13
